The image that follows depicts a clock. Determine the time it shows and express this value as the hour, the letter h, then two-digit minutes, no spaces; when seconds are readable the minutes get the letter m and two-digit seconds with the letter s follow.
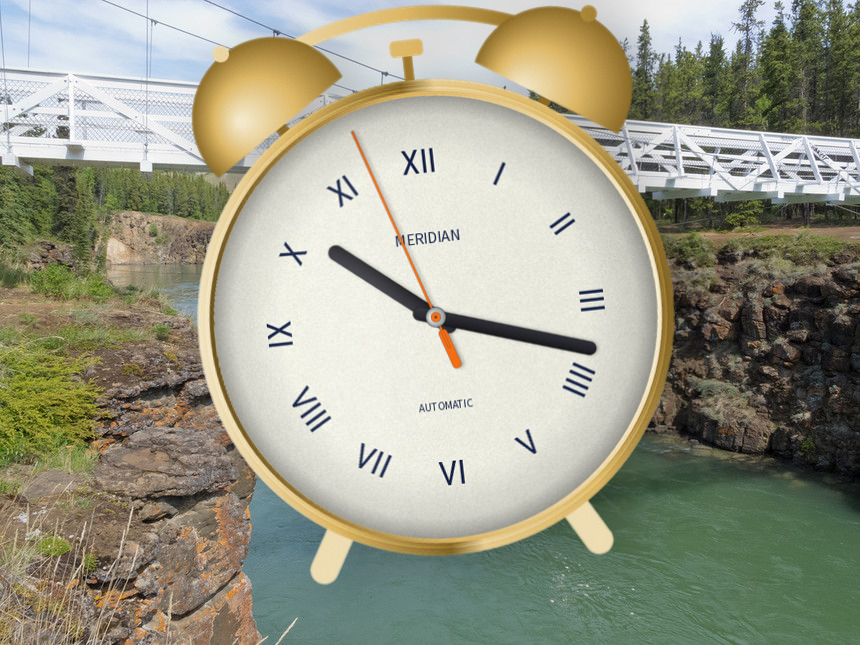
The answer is 10h17m57s
